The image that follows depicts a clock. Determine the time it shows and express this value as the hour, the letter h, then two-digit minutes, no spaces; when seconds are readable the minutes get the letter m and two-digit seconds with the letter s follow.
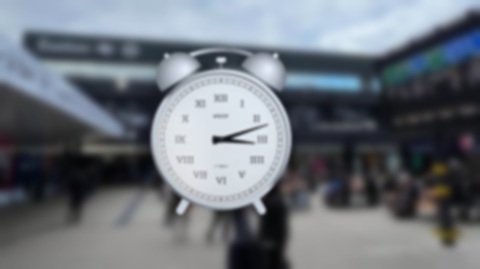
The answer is 3h12
